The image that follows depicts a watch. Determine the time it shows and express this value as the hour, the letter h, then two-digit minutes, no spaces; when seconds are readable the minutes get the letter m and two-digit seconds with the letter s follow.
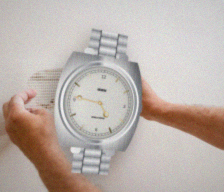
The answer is 4h46
